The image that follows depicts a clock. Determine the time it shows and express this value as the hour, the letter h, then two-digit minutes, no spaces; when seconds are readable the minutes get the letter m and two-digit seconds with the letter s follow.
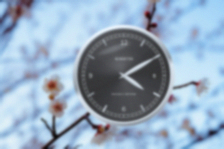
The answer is 4h10
